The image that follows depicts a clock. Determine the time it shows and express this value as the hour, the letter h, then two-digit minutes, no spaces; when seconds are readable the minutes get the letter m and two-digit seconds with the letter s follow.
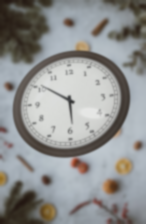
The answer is 5h51
